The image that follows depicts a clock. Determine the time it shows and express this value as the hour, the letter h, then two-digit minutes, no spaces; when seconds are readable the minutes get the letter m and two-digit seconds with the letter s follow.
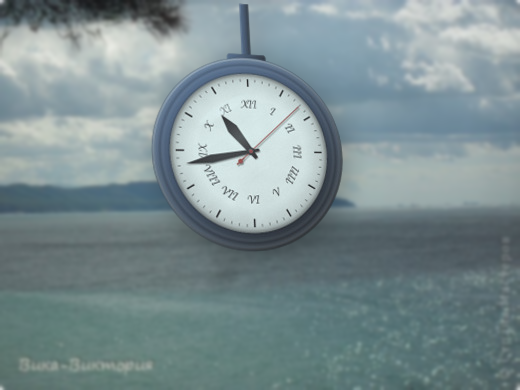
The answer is 10h43m08s
